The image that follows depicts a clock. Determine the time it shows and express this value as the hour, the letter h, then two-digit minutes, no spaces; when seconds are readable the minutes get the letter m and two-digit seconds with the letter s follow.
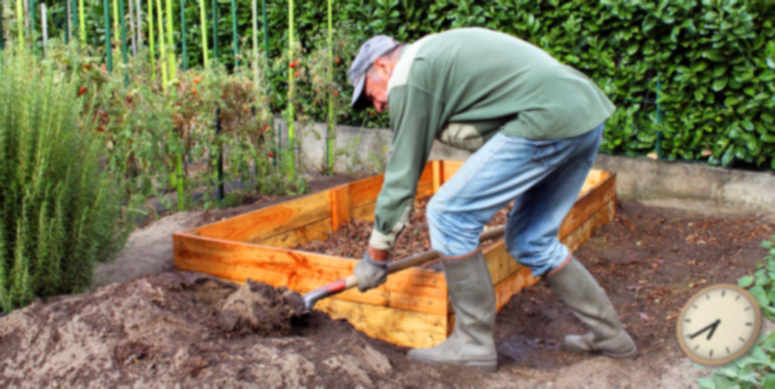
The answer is 6h39
